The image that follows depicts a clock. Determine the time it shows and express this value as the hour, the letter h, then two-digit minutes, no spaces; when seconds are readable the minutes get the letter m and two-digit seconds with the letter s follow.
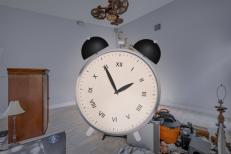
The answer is 1h55
